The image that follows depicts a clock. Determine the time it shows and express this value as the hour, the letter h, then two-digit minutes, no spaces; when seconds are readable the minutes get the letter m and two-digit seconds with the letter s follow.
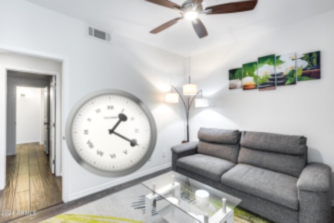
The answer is 1h20
